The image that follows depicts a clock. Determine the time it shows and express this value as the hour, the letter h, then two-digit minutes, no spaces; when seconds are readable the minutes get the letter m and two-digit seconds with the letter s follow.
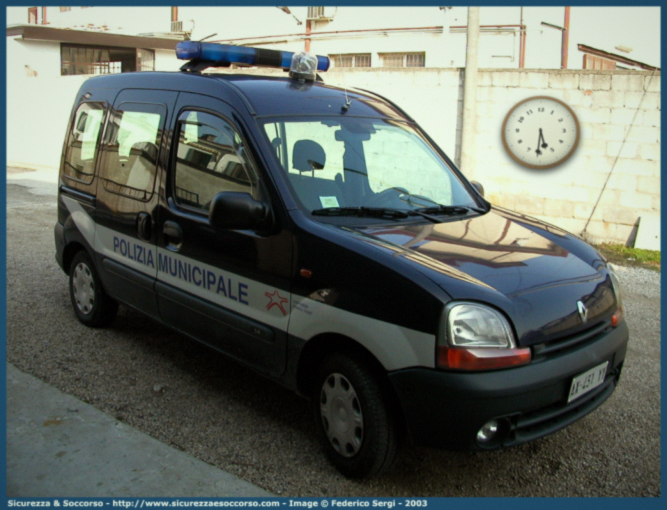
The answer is 5h31
